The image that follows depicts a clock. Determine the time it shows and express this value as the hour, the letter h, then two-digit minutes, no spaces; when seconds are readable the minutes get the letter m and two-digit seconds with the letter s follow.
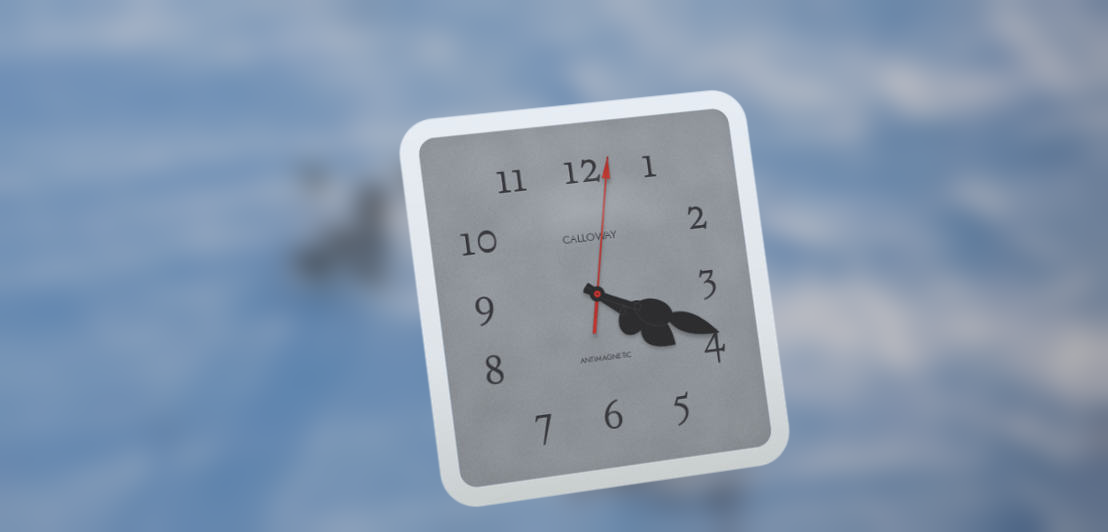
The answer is 4h19m02s
